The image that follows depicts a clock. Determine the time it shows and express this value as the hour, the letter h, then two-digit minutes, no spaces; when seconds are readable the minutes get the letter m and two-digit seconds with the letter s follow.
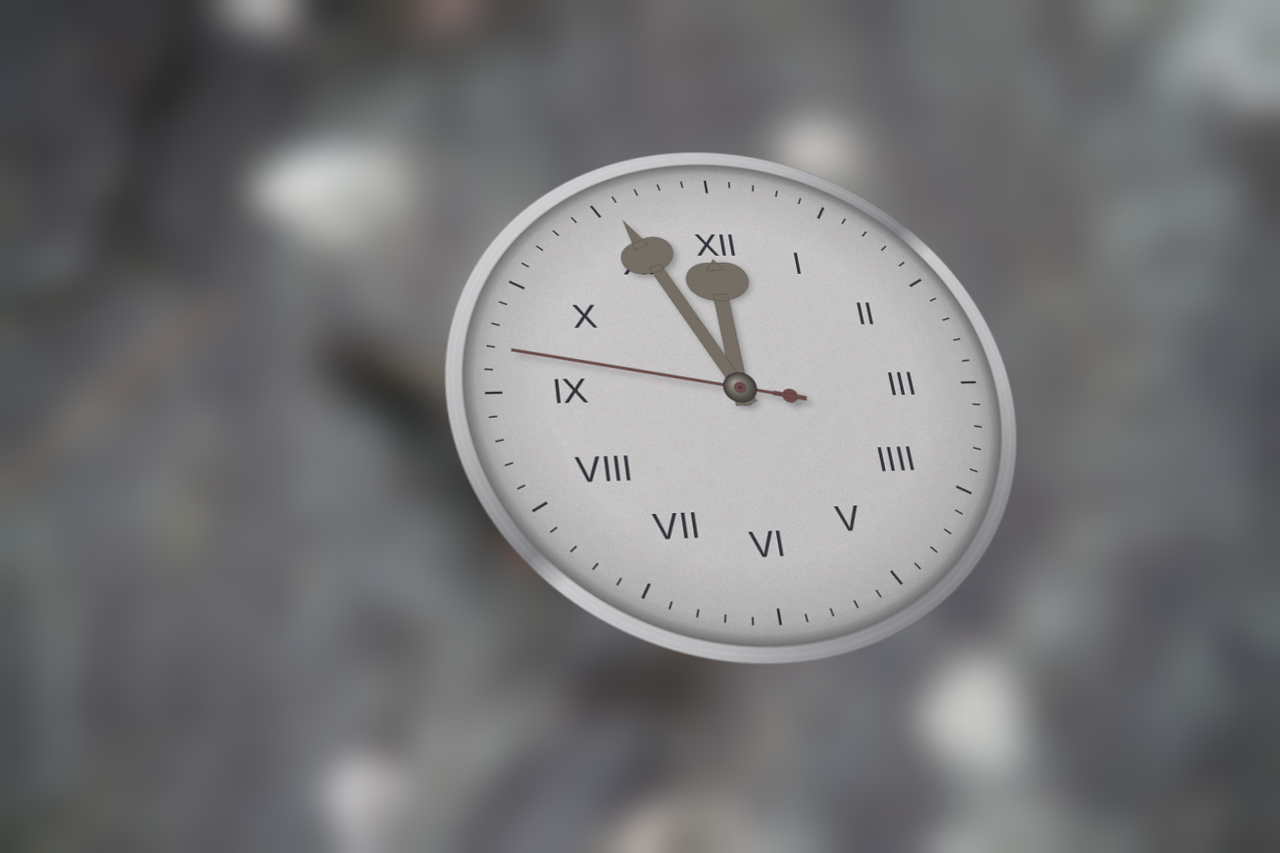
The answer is 11h55m47s
